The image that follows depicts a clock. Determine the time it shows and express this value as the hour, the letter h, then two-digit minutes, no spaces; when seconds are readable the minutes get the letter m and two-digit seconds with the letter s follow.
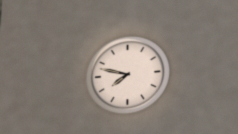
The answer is 7h48
